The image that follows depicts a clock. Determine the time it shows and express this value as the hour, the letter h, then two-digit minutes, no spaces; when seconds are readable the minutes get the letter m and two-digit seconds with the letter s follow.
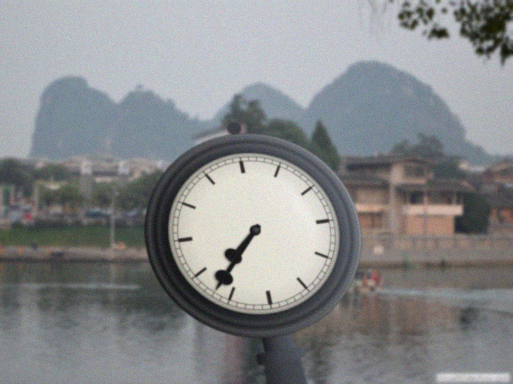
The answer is 7h37
